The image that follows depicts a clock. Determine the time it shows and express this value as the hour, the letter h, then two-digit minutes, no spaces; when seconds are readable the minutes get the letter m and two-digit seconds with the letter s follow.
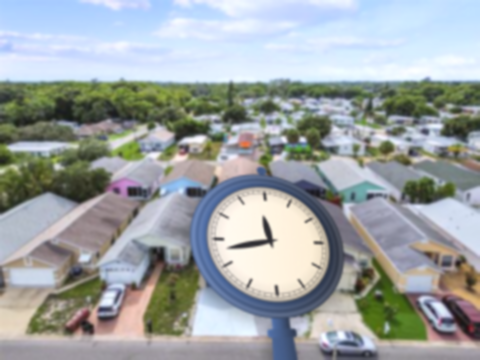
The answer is 11h43
